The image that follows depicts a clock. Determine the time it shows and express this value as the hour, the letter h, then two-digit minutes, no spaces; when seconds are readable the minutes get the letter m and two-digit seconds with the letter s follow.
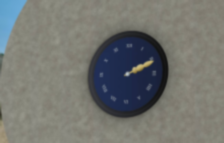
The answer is 2h11
